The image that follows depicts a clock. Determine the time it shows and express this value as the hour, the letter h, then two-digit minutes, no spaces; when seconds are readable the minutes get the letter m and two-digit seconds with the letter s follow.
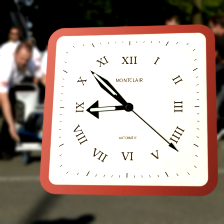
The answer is 8h52m22s
